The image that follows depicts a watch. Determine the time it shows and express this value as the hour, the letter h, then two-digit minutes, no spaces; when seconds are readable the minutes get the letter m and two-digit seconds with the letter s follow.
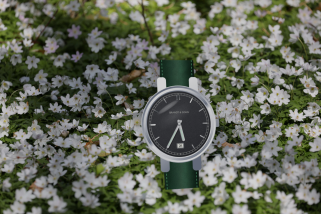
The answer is 5h35
